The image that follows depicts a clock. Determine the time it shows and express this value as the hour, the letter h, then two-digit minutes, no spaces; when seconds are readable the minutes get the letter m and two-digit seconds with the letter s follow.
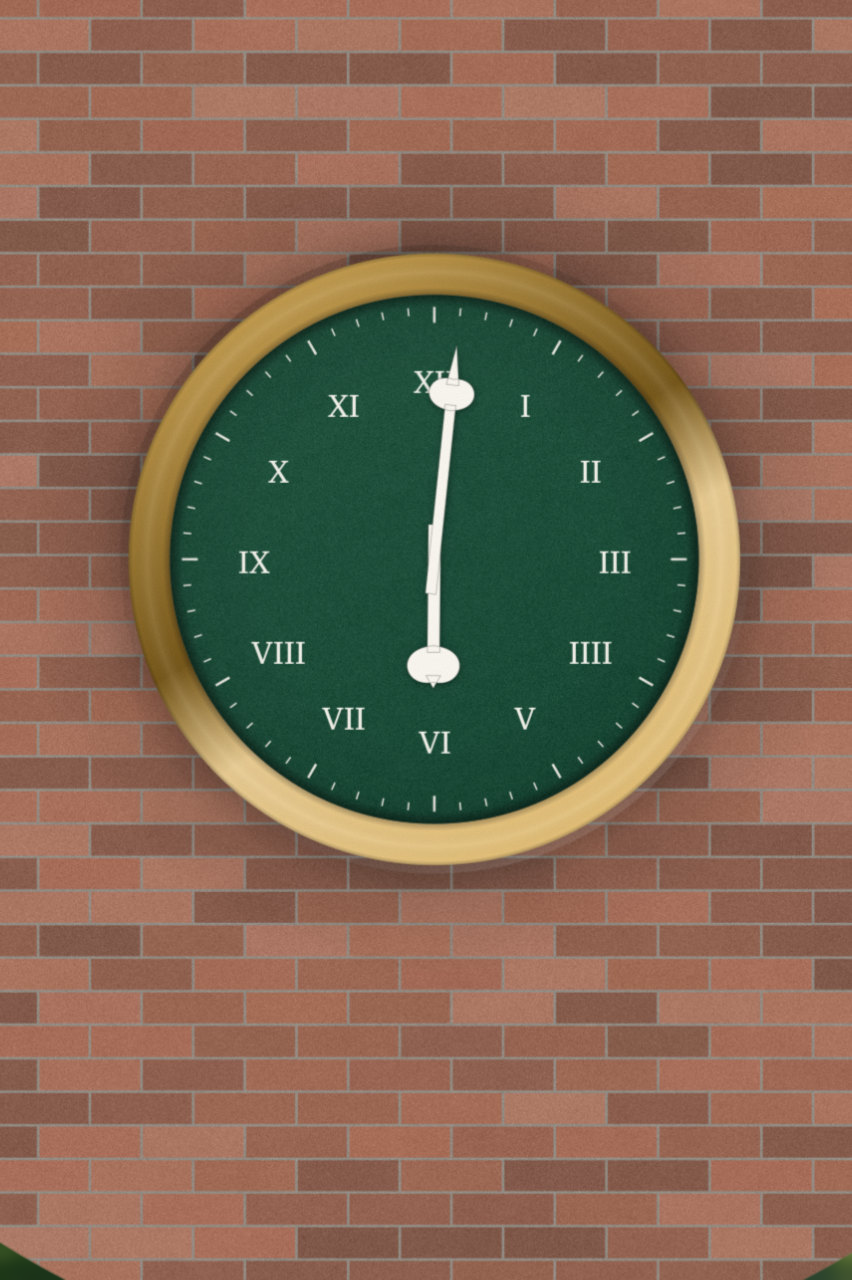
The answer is 6h01
